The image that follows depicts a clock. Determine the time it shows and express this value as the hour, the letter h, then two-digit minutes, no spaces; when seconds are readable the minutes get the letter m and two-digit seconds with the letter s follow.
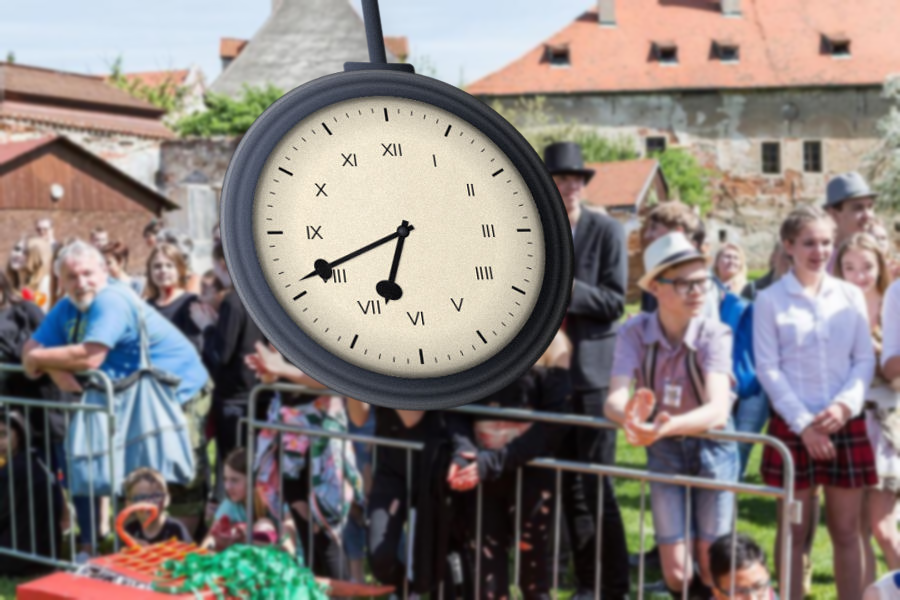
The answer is 6h41
